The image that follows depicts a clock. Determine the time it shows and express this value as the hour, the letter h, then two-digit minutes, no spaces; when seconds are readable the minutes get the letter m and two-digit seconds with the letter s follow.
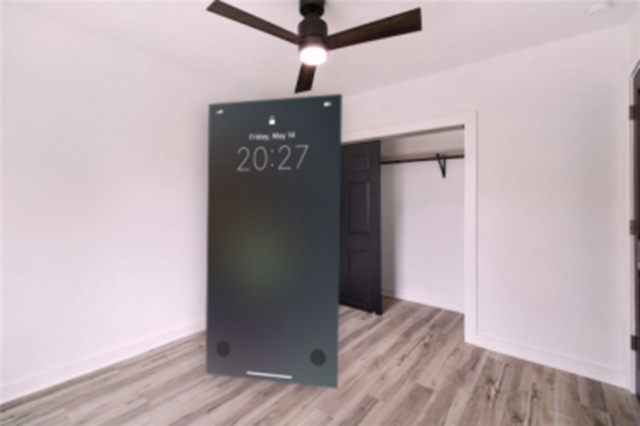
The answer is 20h27
